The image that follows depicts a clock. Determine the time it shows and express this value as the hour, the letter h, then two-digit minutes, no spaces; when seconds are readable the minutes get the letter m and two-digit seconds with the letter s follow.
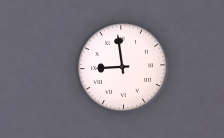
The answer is 8h59
